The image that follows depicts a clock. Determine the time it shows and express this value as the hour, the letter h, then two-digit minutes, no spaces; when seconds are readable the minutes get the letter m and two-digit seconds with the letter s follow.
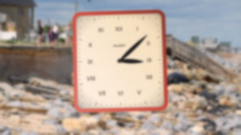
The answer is 3h08
